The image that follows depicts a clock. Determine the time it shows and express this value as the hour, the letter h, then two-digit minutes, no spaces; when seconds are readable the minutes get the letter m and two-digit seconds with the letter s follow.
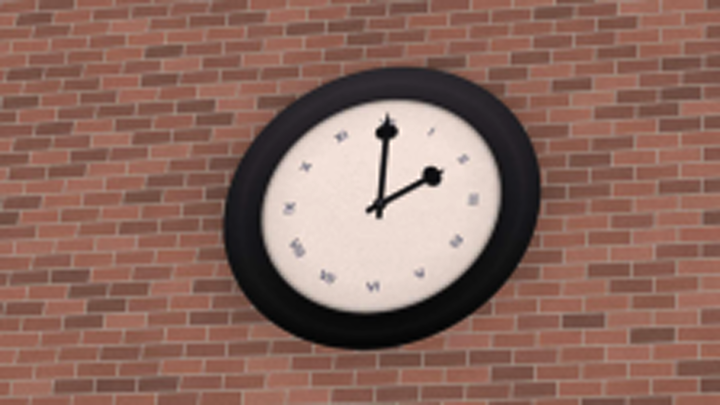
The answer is 2h00
